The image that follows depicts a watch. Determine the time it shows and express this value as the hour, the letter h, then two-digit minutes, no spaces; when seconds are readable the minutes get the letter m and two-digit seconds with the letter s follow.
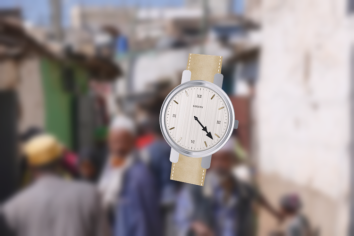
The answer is 4h22
